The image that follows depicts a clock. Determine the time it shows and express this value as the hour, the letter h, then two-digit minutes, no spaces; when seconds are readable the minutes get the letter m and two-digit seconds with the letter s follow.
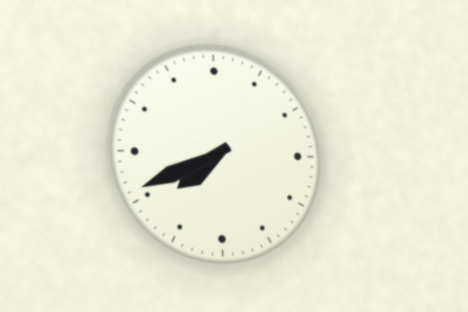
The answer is 7h41
